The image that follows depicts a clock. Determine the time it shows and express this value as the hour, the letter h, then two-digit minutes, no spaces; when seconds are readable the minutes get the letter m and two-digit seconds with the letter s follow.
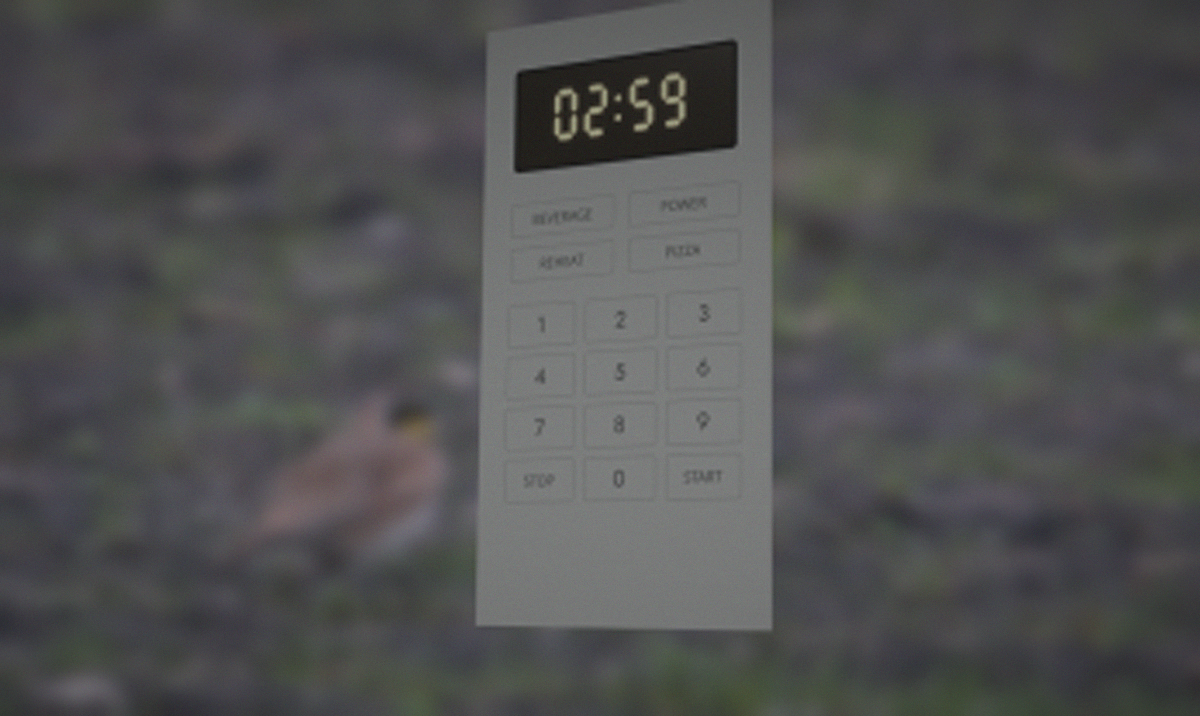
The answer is 2h59
